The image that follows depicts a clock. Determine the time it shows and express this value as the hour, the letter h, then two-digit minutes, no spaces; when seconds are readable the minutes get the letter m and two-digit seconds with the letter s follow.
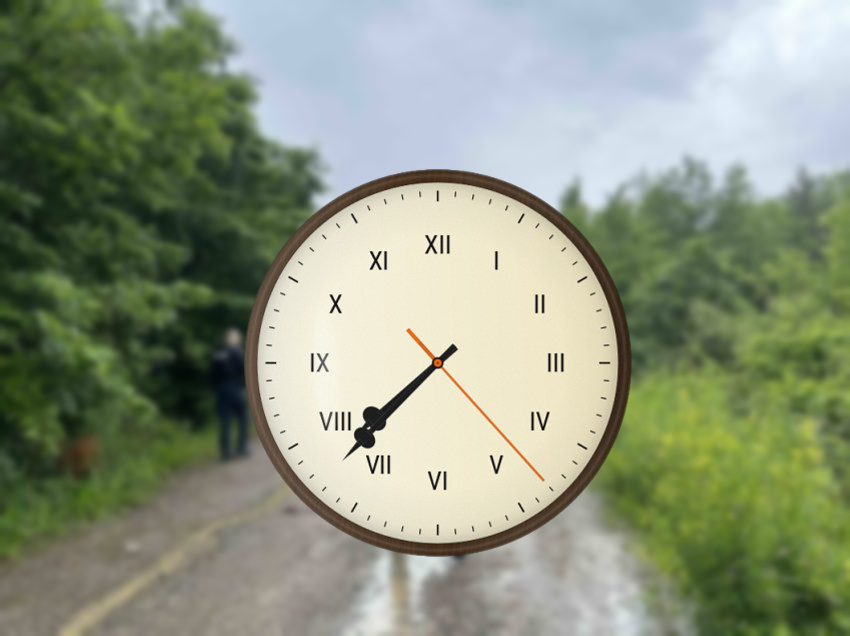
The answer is 7h37m23s
